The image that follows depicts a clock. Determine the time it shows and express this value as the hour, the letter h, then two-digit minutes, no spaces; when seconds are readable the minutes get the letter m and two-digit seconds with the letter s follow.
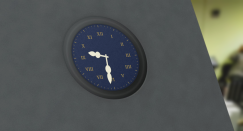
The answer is 9h31
